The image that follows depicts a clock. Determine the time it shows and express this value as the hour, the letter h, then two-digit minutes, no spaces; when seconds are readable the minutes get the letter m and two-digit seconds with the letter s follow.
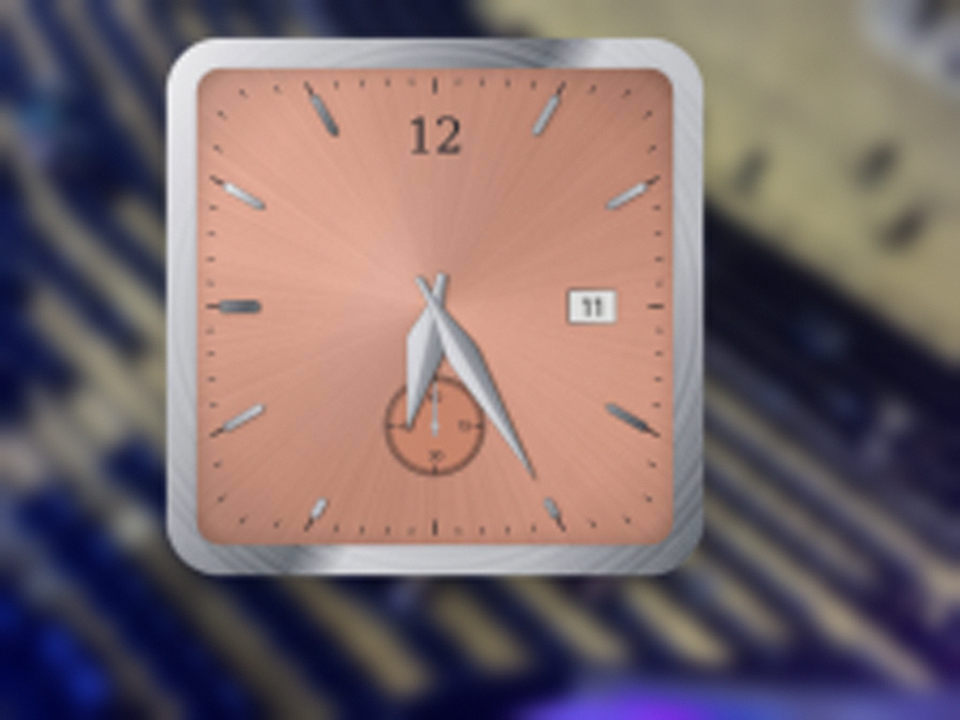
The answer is 6h25
